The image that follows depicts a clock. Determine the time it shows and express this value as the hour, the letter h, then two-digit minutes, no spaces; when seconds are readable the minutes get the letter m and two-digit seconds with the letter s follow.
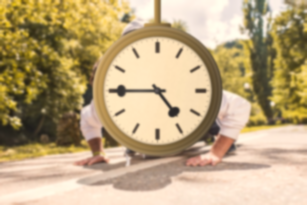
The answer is 4h45
